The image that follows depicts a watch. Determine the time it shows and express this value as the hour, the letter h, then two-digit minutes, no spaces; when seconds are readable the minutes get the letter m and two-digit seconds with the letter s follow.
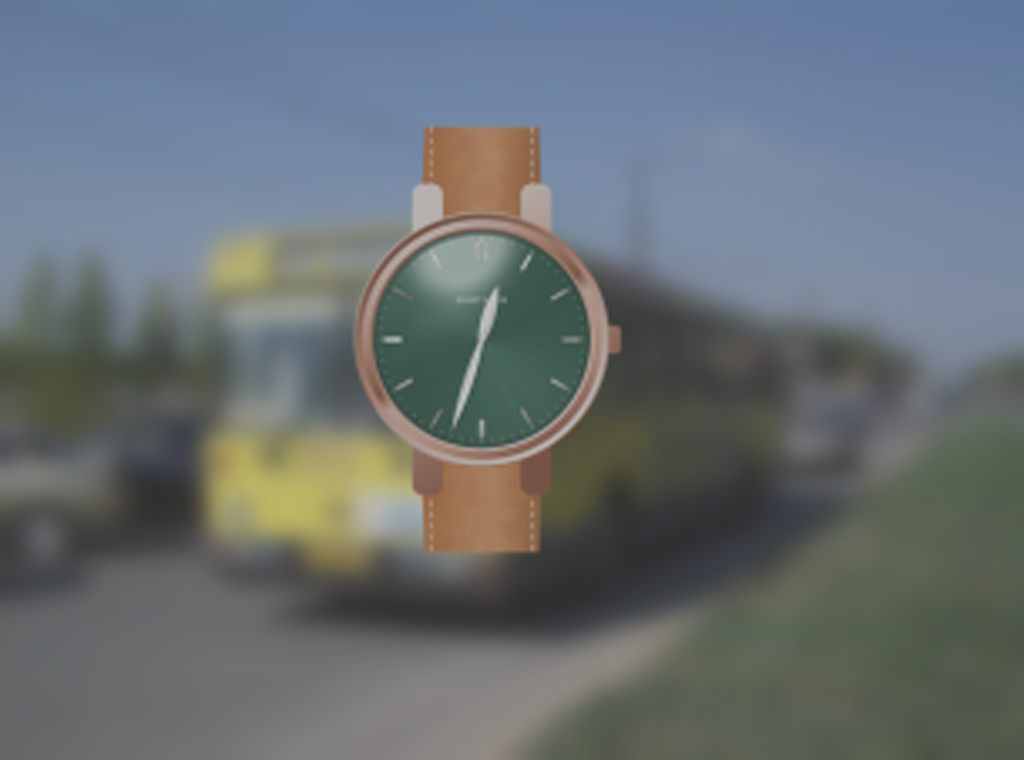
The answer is 12h33
